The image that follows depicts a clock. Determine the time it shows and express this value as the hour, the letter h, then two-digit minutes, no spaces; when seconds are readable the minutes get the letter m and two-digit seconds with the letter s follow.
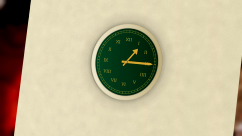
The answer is 1h15
